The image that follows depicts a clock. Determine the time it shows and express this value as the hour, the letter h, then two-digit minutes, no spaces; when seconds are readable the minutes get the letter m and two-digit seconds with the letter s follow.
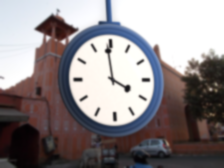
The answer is 3h59
